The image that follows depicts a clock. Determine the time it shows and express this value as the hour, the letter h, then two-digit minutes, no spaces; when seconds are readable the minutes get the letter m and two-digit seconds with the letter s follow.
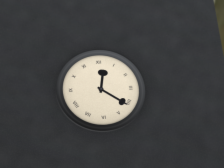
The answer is 12h21
